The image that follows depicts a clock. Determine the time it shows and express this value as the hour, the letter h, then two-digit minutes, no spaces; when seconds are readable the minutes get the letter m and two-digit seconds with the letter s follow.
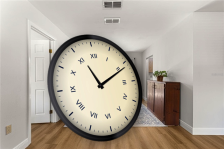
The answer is 11h11
